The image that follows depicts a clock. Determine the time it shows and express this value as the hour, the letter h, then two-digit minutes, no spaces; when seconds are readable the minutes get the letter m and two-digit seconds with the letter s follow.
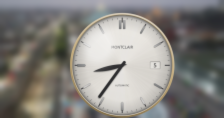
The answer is 8h36
